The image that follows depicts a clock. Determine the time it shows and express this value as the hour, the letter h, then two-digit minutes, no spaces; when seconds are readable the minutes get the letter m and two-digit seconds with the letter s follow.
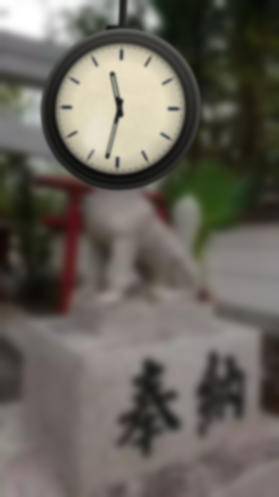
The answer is 11h32
